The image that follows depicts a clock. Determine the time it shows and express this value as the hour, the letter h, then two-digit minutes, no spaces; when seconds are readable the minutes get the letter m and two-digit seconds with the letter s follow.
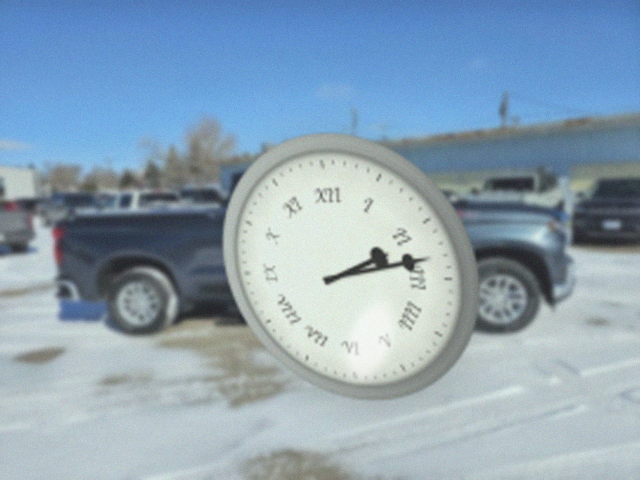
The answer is 2h13
